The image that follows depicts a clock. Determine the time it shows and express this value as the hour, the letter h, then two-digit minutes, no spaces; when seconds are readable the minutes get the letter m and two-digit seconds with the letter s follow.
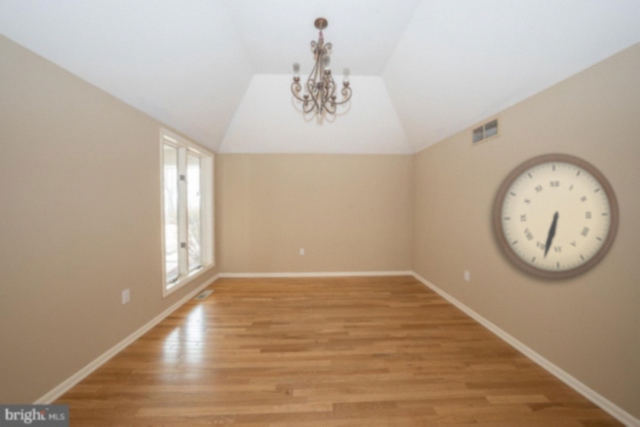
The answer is 6h33
